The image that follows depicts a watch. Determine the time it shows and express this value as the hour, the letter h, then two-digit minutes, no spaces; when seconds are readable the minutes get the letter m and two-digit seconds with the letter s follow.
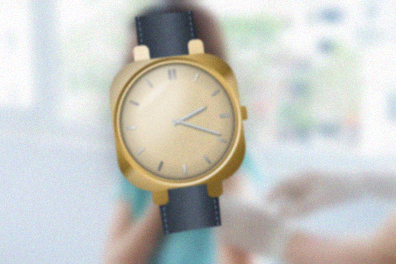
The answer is 2h19
